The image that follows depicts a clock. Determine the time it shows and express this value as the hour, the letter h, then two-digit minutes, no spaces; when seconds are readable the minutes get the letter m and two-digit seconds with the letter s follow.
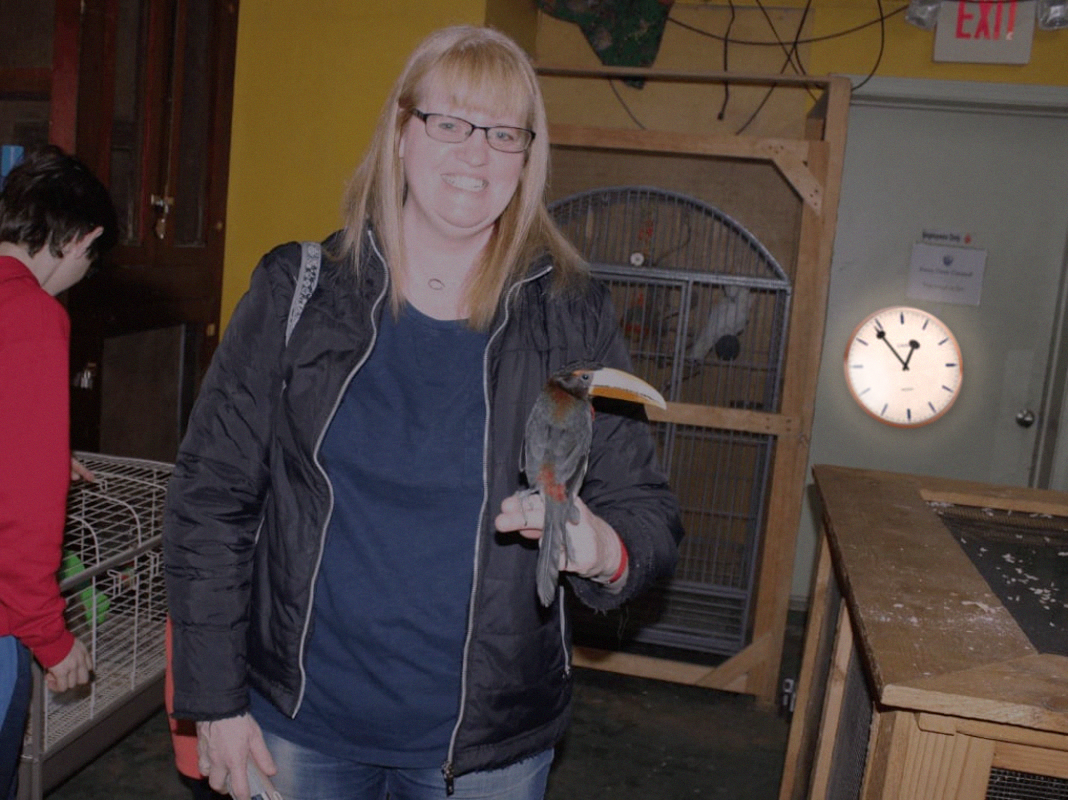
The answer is 12h54
